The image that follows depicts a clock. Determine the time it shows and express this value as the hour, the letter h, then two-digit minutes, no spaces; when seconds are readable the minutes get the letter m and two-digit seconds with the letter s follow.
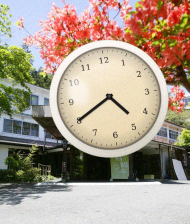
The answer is 4h40
